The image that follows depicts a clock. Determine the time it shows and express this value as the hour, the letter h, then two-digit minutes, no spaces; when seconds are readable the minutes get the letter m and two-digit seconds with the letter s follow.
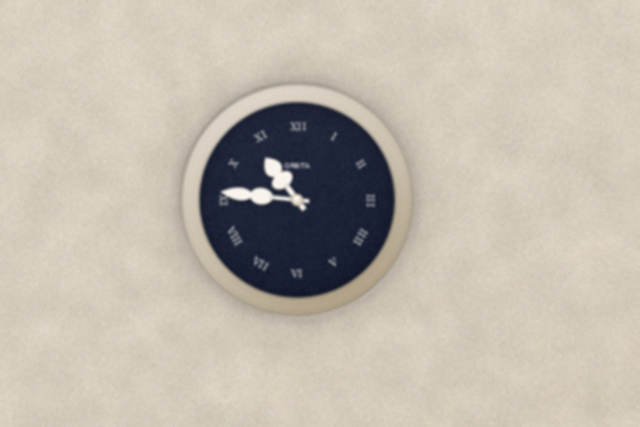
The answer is 10h46
